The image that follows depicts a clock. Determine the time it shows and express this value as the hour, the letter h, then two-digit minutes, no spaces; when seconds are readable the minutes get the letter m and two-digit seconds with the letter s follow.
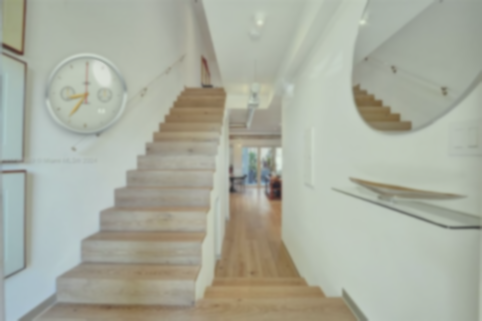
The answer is 8h36
